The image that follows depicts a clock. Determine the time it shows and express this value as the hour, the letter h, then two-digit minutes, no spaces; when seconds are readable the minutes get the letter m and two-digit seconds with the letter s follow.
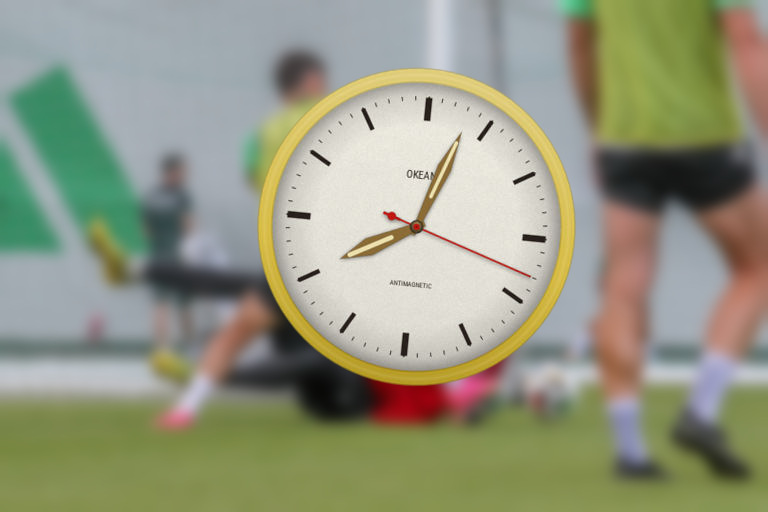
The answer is 8h03m18s
